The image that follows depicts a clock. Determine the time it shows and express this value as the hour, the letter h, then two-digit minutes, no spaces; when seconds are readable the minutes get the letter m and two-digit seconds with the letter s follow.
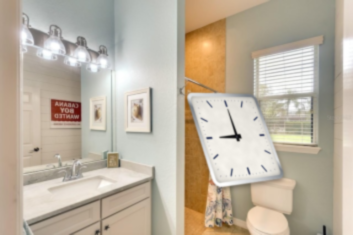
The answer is 9h00
